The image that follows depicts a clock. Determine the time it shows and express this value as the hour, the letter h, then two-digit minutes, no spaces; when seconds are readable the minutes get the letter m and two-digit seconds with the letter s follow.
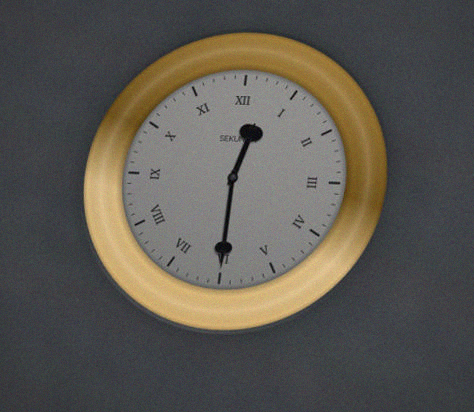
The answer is 12h30
